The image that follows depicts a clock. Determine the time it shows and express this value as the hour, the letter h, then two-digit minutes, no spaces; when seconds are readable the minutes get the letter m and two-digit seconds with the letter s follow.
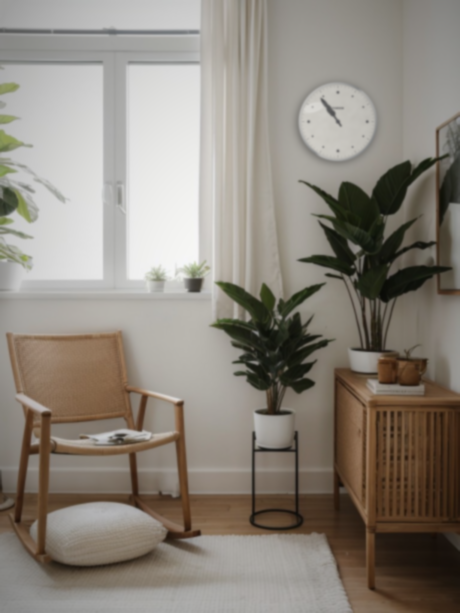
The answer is 10h54
